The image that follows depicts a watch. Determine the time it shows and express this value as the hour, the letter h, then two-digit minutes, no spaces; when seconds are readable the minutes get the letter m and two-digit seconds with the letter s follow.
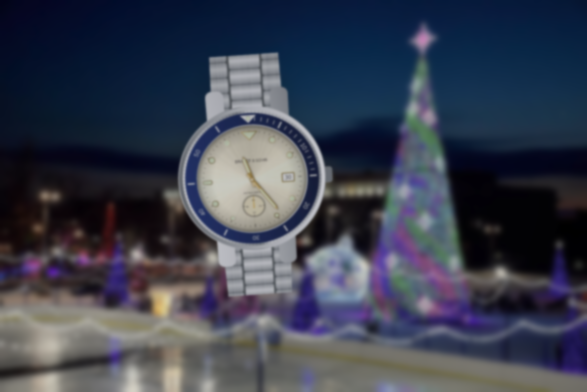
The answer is 11h24
